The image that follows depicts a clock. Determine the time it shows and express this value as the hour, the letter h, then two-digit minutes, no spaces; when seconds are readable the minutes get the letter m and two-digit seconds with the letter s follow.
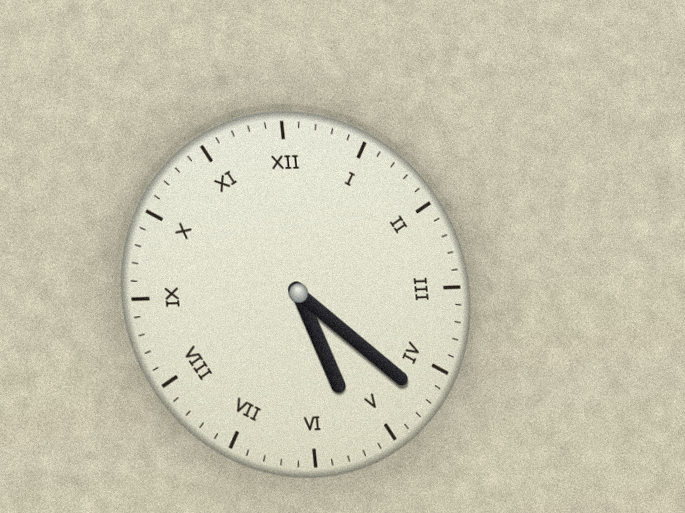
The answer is 5h22
